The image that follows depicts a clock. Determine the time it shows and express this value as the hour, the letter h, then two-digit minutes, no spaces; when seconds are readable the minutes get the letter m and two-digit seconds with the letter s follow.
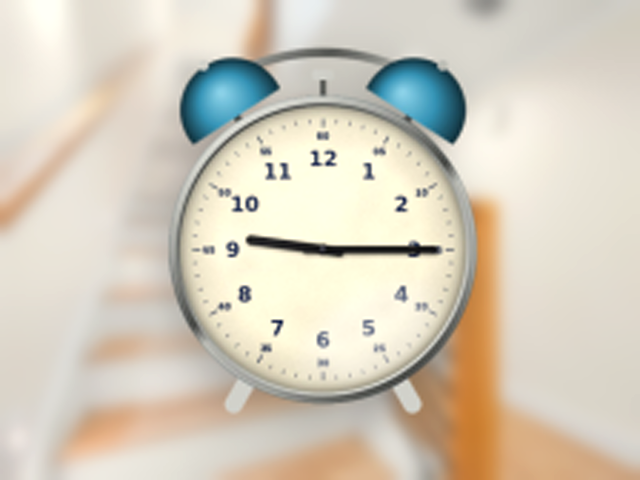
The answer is 9h15
